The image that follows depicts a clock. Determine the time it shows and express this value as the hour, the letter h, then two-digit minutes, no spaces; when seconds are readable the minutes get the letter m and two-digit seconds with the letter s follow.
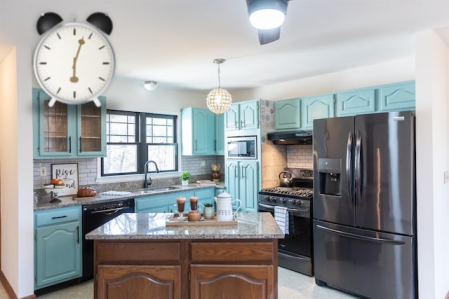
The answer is 6h03
